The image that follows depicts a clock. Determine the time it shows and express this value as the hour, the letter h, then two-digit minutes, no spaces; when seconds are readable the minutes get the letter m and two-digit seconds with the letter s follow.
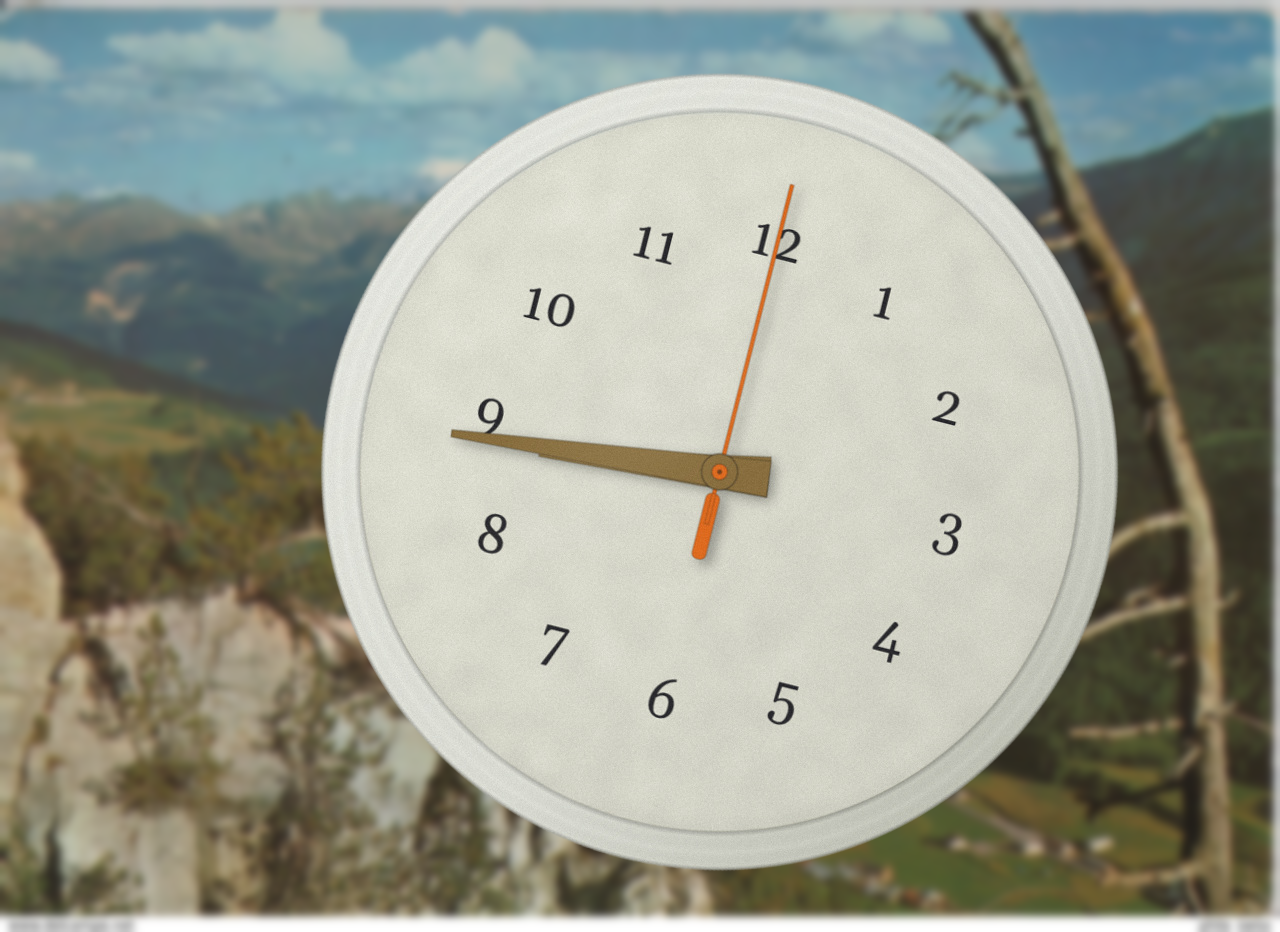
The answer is 8h44m00s
